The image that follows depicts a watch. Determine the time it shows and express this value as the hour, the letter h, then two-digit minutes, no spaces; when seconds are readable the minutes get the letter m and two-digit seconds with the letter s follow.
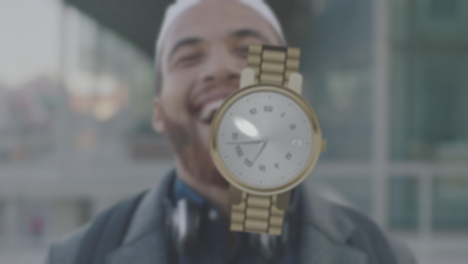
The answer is 6h43
